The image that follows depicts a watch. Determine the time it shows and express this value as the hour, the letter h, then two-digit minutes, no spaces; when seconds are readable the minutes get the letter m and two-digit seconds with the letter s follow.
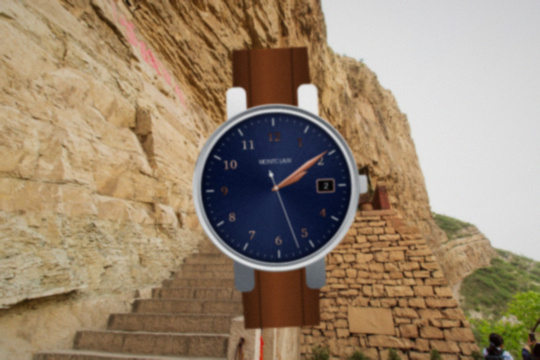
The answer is 2h09m27s
